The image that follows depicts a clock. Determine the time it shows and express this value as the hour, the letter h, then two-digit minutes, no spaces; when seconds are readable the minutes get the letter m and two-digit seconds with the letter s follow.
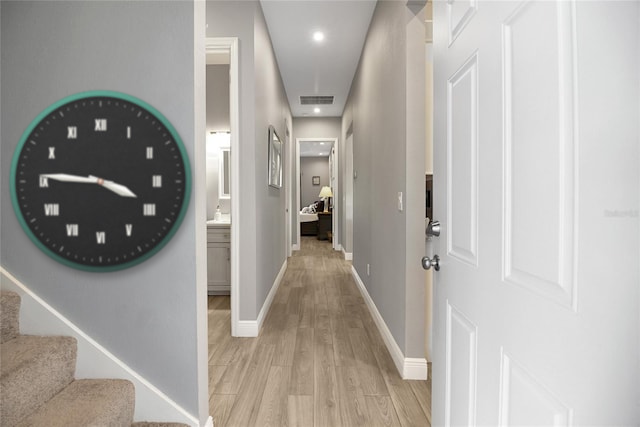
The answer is 3h46
